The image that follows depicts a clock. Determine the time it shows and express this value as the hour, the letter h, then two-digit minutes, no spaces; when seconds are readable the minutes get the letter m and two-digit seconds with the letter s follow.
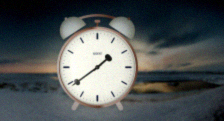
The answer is 1h39
